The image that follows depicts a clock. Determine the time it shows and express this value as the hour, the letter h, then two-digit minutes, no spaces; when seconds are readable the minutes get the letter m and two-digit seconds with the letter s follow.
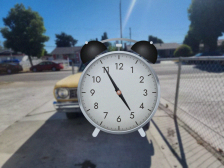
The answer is 4h55
